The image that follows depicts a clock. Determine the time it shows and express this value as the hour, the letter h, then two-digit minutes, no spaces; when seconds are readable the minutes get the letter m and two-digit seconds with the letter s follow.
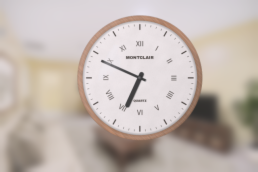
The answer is 6h49
